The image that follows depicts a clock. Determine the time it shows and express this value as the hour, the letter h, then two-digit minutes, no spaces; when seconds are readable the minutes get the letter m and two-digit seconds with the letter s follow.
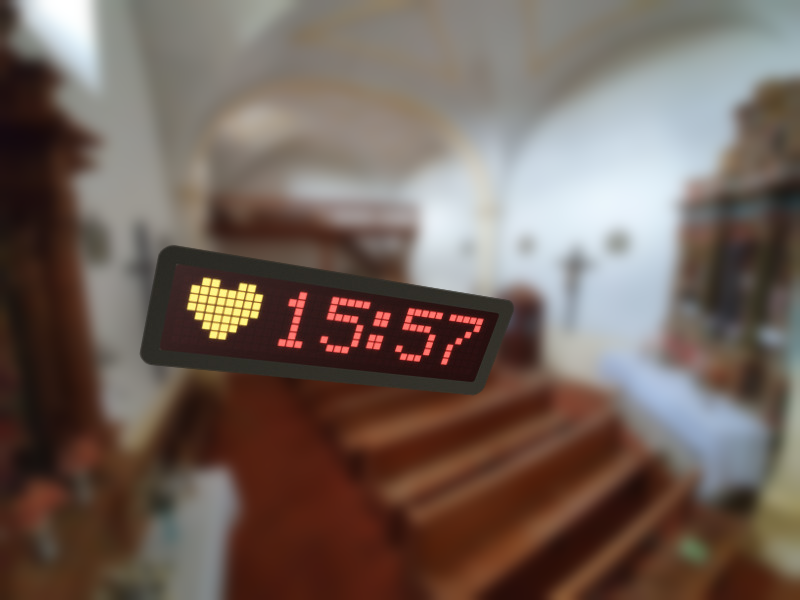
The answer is 15h57
